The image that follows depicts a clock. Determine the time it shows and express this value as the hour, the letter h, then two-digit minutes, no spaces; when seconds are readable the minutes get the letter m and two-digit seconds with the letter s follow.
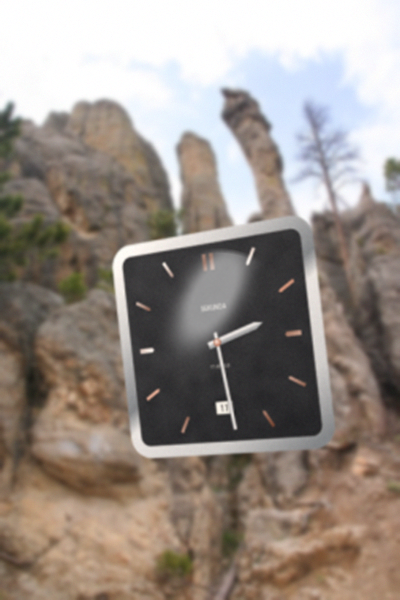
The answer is 2h29
